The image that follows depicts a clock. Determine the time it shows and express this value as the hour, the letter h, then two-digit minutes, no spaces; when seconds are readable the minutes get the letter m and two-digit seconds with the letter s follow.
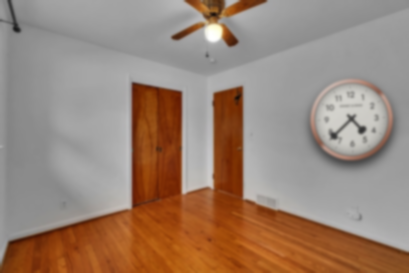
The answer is 4h38
